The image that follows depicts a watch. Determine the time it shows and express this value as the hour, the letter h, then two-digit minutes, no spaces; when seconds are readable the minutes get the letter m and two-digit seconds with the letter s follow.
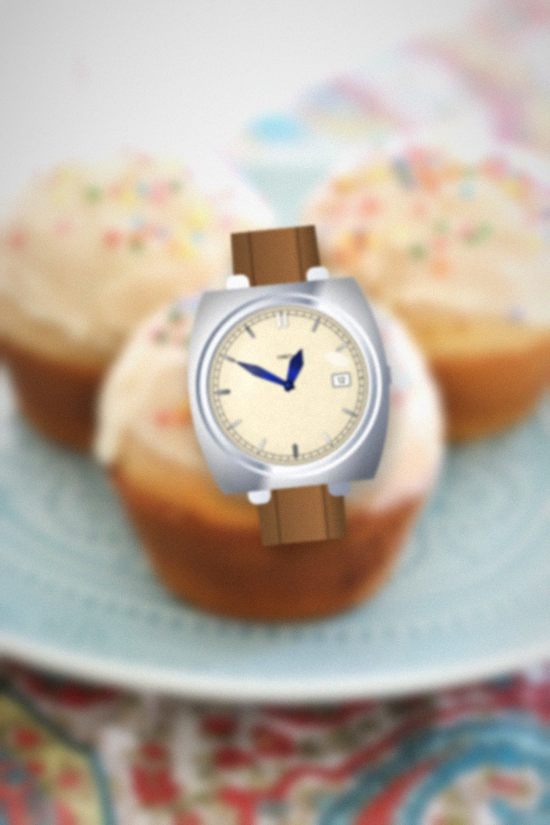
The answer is 12h50
